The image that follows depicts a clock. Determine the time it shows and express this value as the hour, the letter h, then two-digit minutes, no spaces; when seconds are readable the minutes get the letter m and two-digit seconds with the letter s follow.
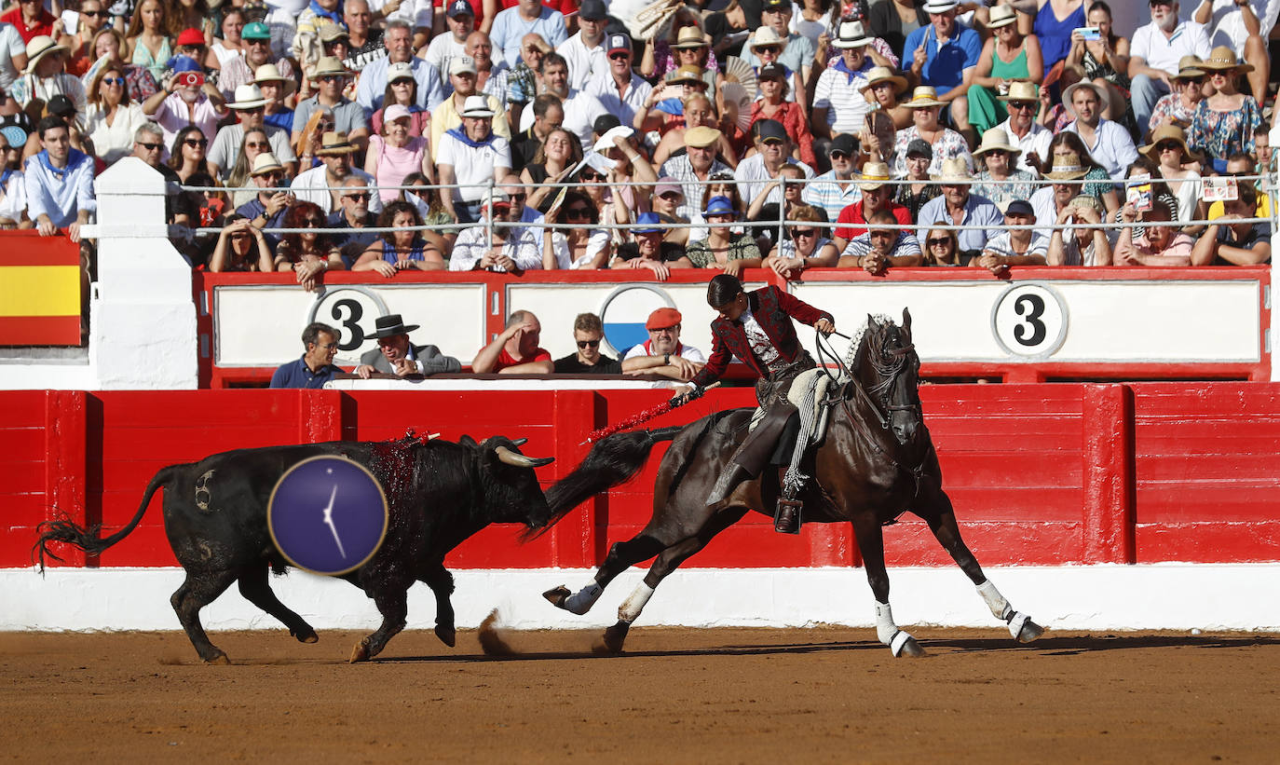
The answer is 12h26
